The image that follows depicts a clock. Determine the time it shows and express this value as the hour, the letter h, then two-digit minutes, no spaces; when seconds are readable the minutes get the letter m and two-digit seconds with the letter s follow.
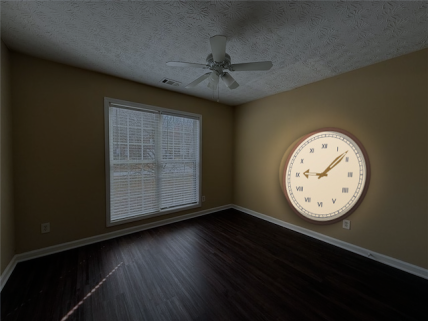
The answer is 9h08
